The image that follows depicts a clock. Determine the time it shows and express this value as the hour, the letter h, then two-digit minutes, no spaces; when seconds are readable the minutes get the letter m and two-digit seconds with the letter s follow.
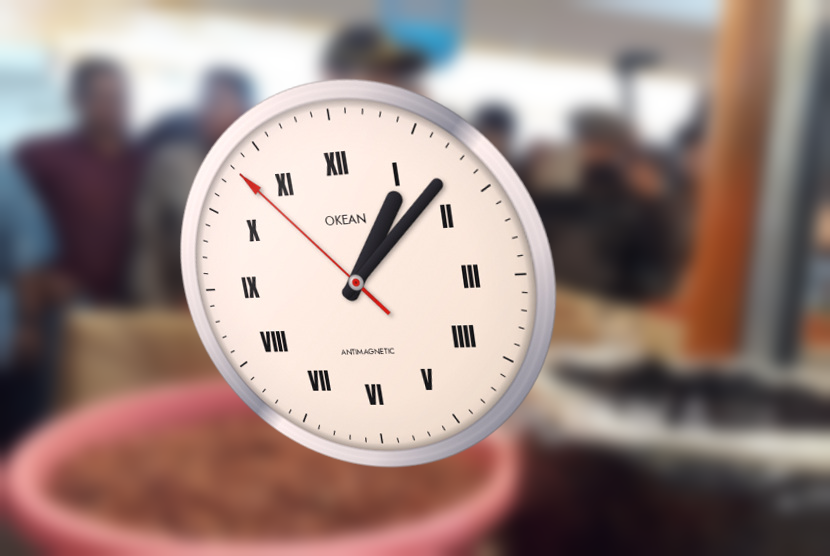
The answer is 1h07m53s
